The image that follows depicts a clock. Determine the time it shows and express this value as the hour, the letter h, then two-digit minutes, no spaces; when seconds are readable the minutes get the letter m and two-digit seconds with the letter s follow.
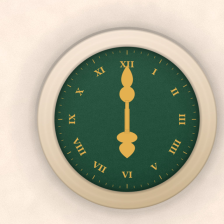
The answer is 6h00
